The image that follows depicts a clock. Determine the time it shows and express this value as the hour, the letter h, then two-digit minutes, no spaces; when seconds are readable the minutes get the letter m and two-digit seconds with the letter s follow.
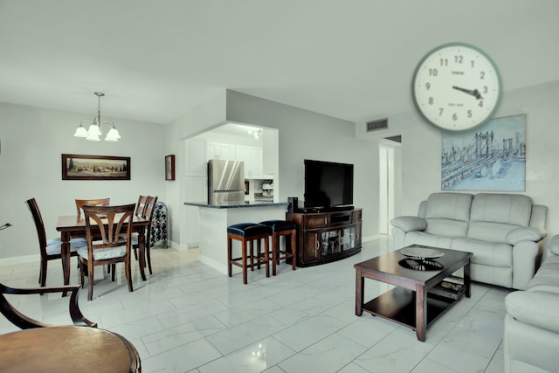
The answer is 3h18
